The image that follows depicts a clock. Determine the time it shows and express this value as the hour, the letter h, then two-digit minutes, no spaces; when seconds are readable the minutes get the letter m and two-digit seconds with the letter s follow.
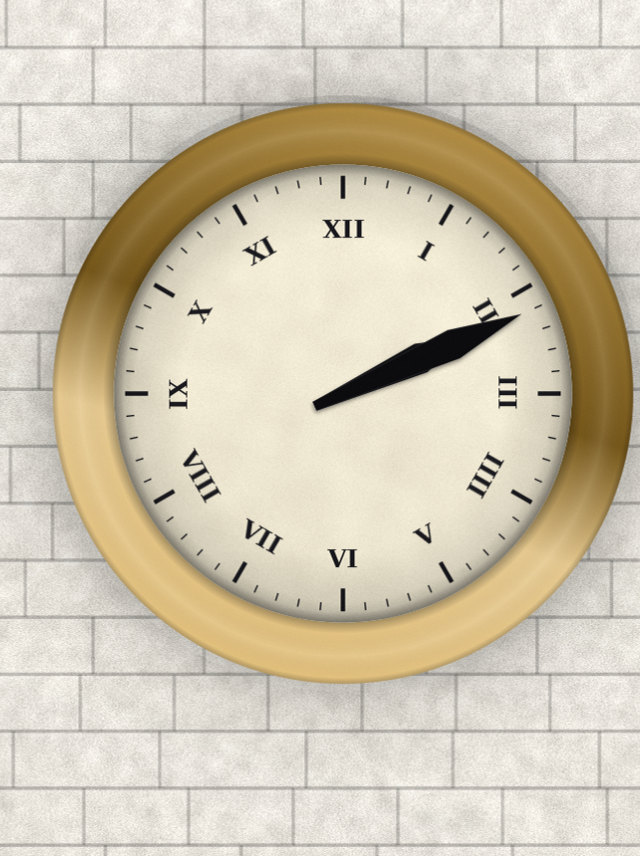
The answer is 2h11
